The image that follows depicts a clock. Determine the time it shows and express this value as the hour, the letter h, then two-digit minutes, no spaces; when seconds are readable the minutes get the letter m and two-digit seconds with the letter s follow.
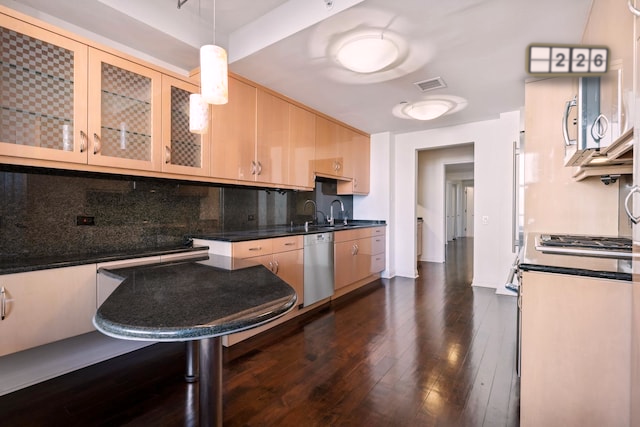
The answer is 2h26
